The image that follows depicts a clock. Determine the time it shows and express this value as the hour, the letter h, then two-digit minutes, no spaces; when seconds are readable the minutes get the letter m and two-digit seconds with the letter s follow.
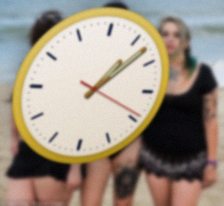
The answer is 1h07m19s
